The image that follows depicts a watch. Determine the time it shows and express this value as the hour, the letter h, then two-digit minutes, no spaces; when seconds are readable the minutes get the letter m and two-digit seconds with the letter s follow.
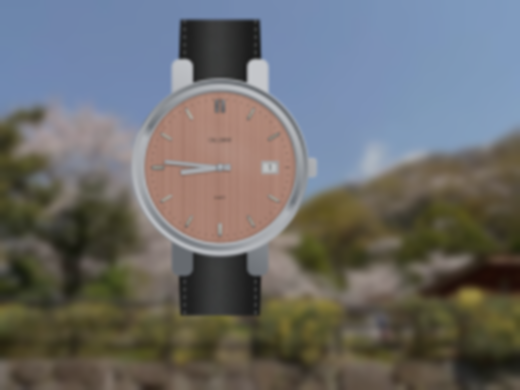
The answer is 8h46
